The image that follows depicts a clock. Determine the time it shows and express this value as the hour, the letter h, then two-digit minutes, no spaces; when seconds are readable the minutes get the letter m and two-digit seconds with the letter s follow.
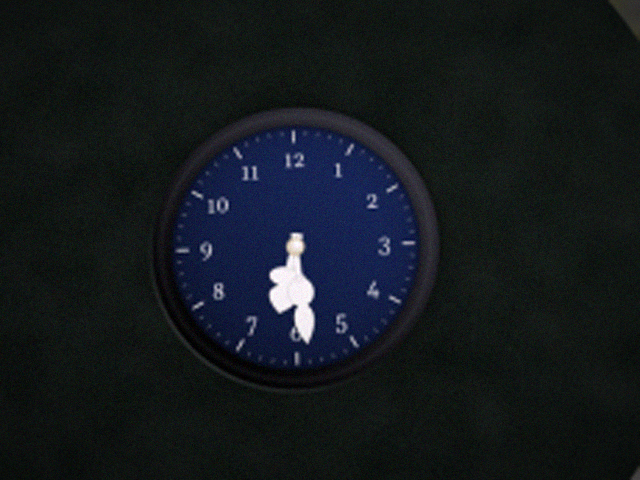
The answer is 6h29
